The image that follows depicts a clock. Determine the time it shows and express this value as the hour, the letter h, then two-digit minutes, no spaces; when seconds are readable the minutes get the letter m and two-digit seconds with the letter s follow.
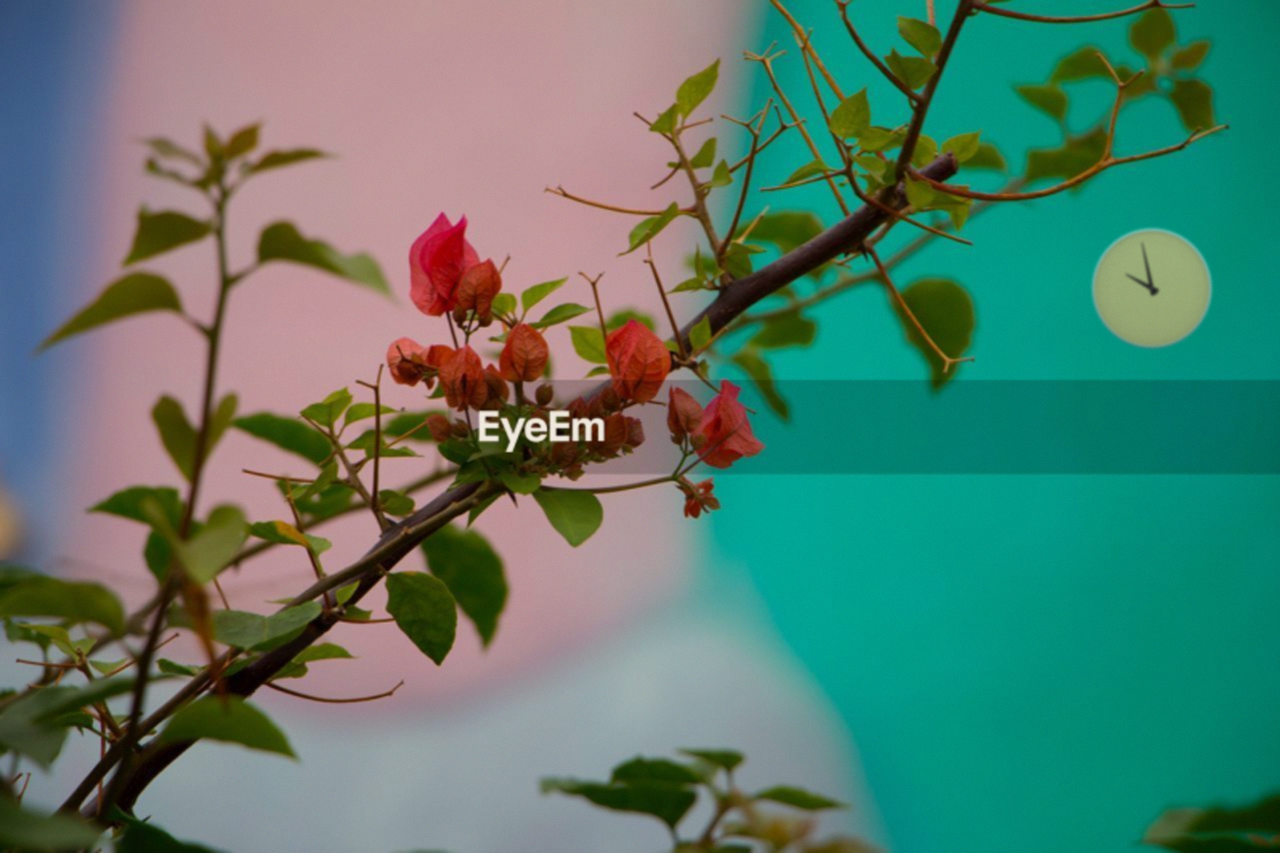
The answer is 9h58
